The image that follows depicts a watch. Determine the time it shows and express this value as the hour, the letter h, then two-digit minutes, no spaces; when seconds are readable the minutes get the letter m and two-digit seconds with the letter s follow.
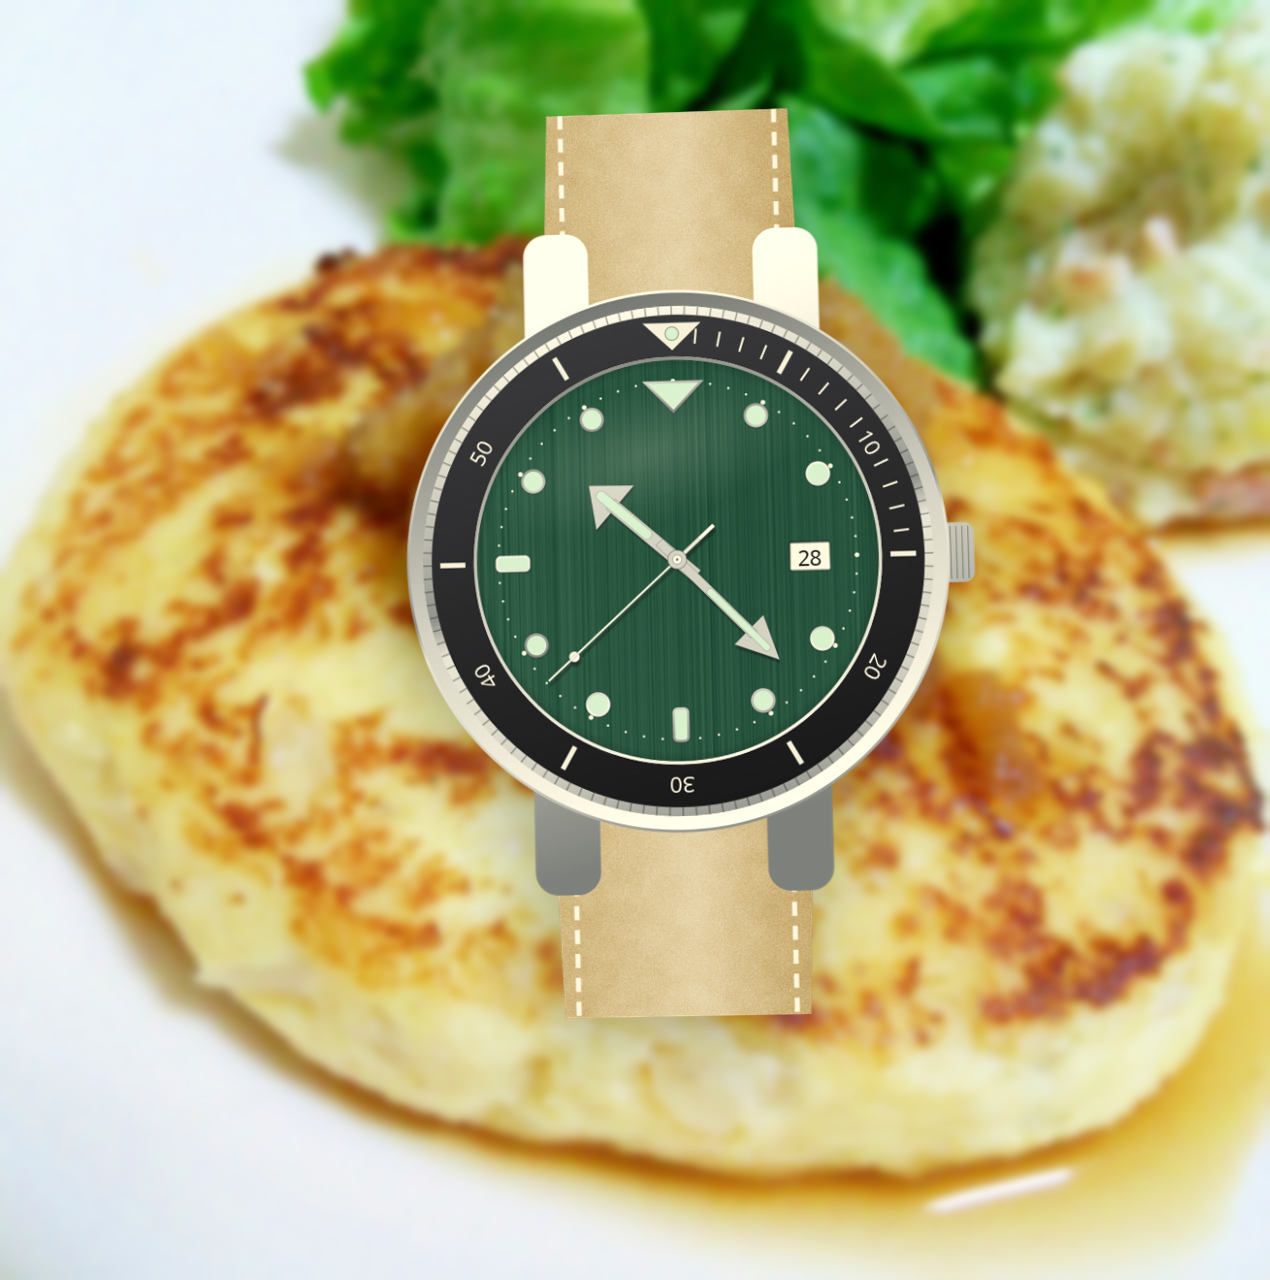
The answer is 10h22m38s
